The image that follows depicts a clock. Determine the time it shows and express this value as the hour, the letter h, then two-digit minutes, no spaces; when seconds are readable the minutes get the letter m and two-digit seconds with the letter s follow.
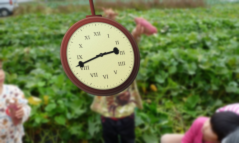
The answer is 2h42
